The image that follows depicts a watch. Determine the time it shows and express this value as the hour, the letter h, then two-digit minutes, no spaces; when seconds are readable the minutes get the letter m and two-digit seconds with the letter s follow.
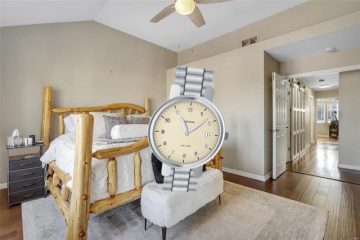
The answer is 11h08
